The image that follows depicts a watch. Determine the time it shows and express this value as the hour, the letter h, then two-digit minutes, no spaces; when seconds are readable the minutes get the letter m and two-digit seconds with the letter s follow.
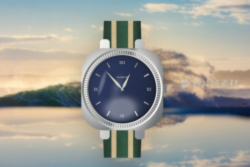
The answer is 12h53
